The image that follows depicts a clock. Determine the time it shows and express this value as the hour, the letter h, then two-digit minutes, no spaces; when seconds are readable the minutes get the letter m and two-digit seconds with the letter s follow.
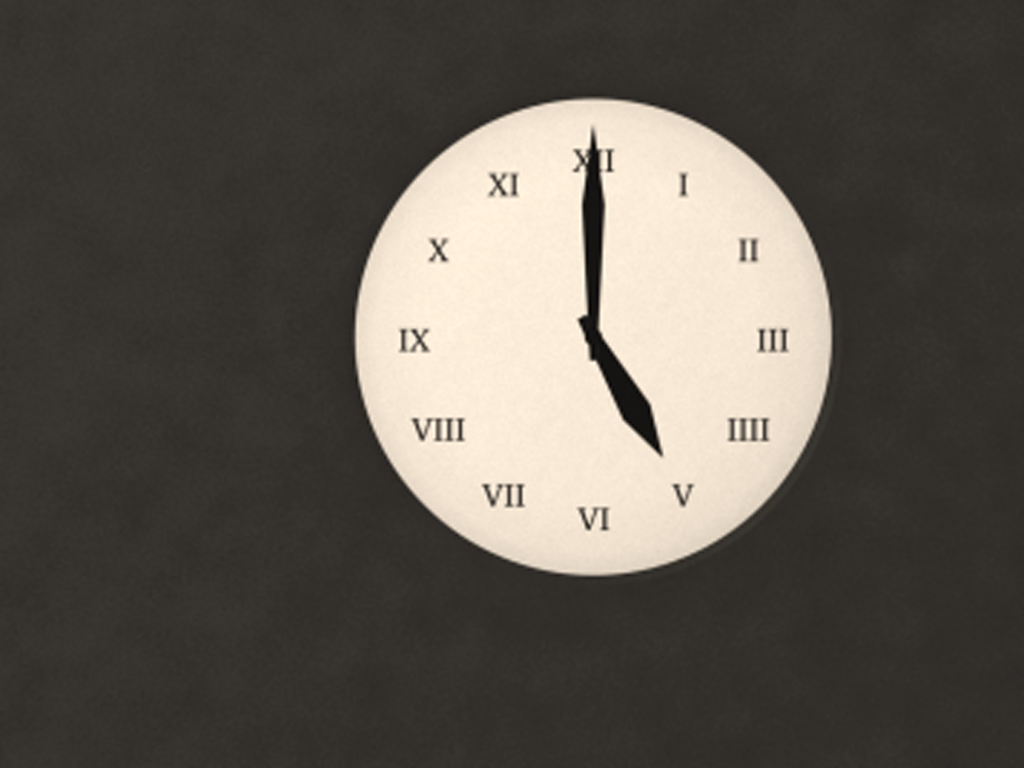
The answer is 5h00
